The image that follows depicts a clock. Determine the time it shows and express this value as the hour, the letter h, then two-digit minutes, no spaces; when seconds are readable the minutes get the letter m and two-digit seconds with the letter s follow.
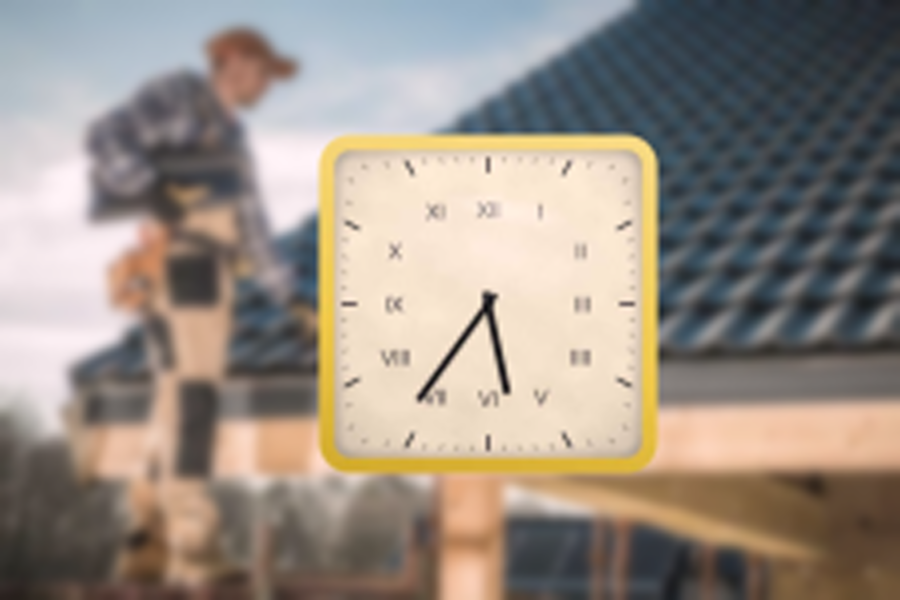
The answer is 5h36
